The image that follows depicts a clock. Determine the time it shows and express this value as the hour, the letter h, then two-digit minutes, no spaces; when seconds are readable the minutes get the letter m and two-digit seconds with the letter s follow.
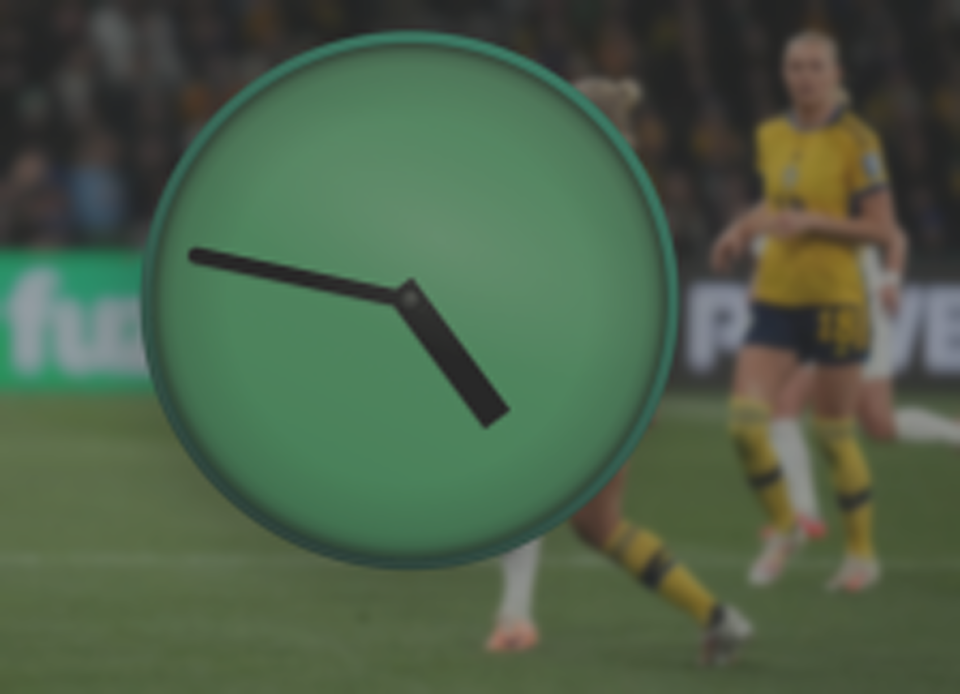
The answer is 4h47
